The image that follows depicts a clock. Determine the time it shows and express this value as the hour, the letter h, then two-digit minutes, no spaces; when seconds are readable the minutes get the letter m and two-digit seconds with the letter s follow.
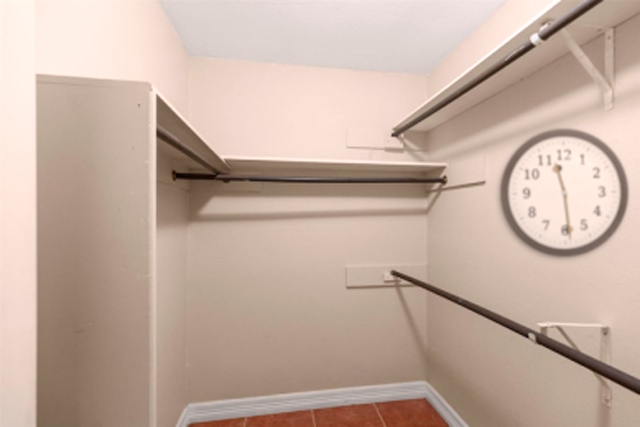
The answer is 11h29
